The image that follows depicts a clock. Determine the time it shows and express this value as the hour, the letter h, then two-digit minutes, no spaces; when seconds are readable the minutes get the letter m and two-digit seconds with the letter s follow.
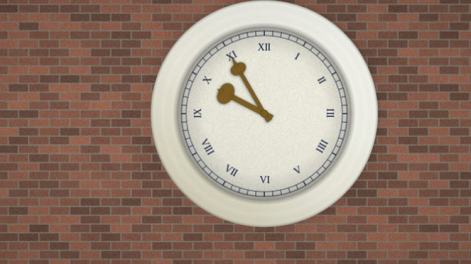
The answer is 9h55
